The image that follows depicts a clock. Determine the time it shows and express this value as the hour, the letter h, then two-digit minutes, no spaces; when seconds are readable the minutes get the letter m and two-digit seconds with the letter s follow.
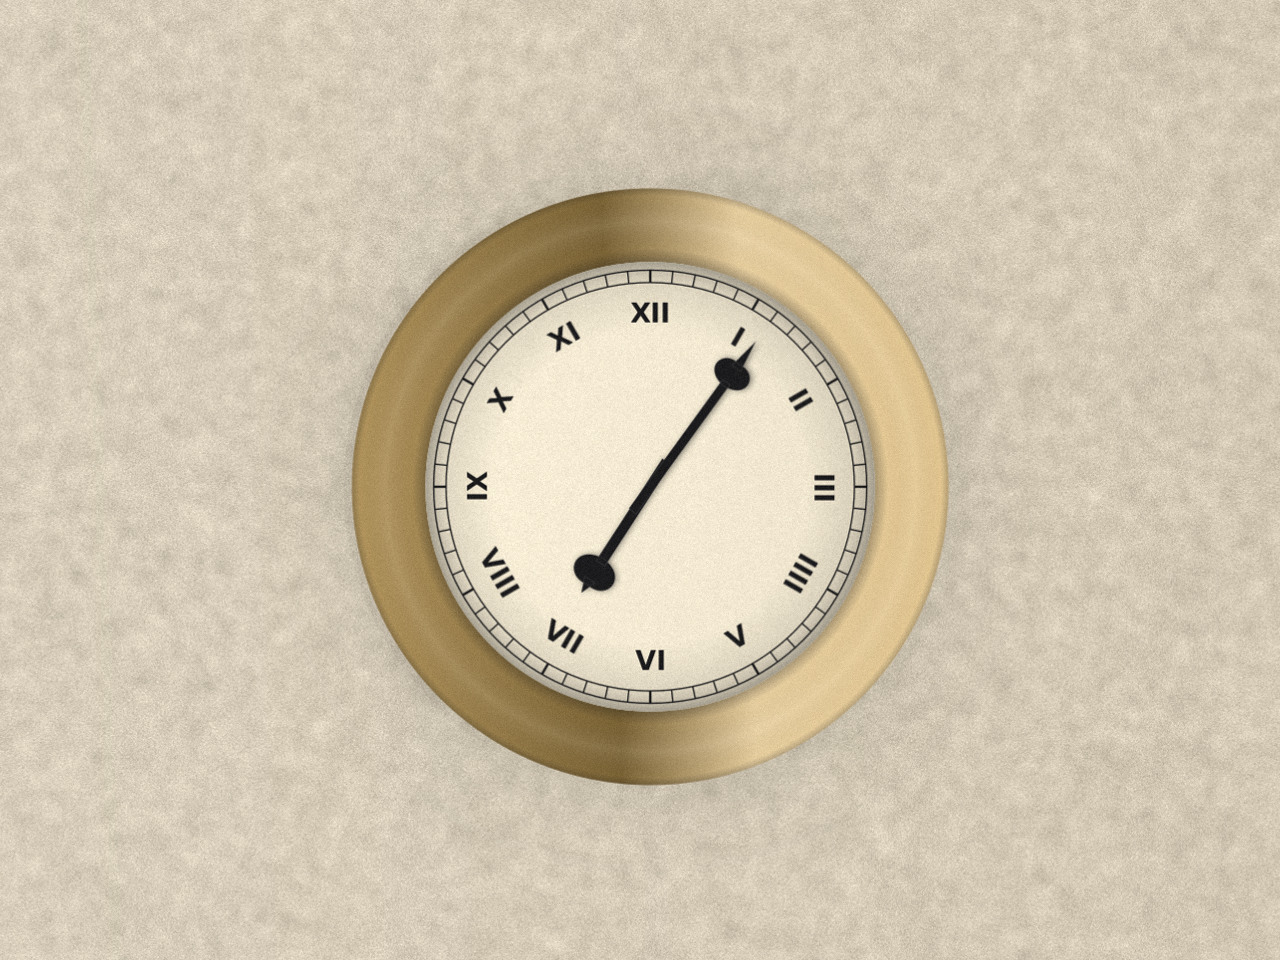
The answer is 7h06
